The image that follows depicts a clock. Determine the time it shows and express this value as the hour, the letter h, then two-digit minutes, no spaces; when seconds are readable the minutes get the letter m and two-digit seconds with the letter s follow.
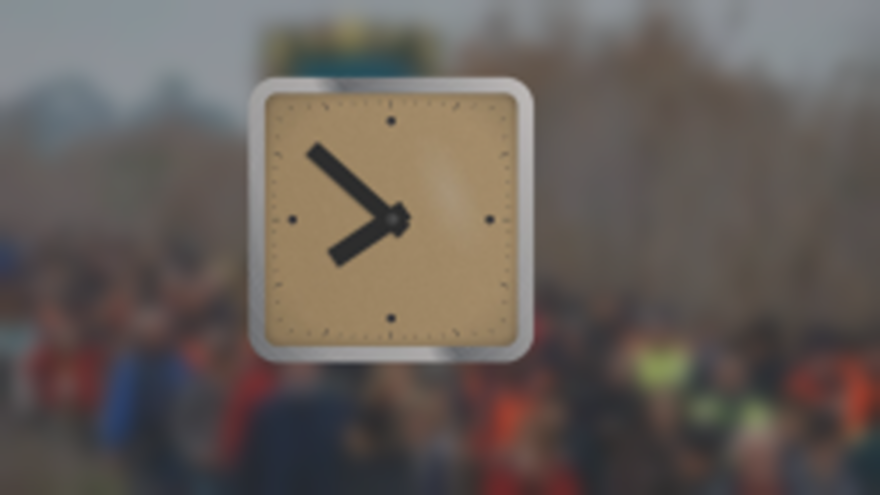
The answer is 7h52
